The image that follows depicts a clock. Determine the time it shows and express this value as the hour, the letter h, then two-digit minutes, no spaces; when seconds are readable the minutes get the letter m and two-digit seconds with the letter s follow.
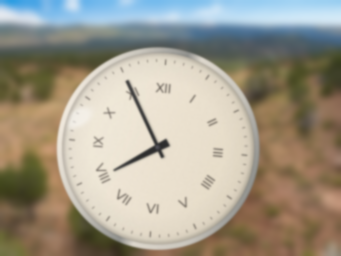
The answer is 7h55
